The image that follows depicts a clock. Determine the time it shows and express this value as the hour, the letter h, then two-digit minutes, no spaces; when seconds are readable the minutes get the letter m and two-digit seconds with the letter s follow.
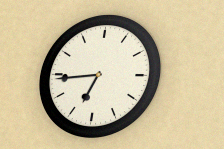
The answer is 6h44
